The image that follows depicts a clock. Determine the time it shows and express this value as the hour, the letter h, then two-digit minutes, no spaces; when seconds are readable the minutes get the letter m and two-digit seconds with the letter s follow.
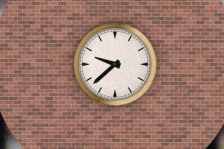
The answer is 9h38
